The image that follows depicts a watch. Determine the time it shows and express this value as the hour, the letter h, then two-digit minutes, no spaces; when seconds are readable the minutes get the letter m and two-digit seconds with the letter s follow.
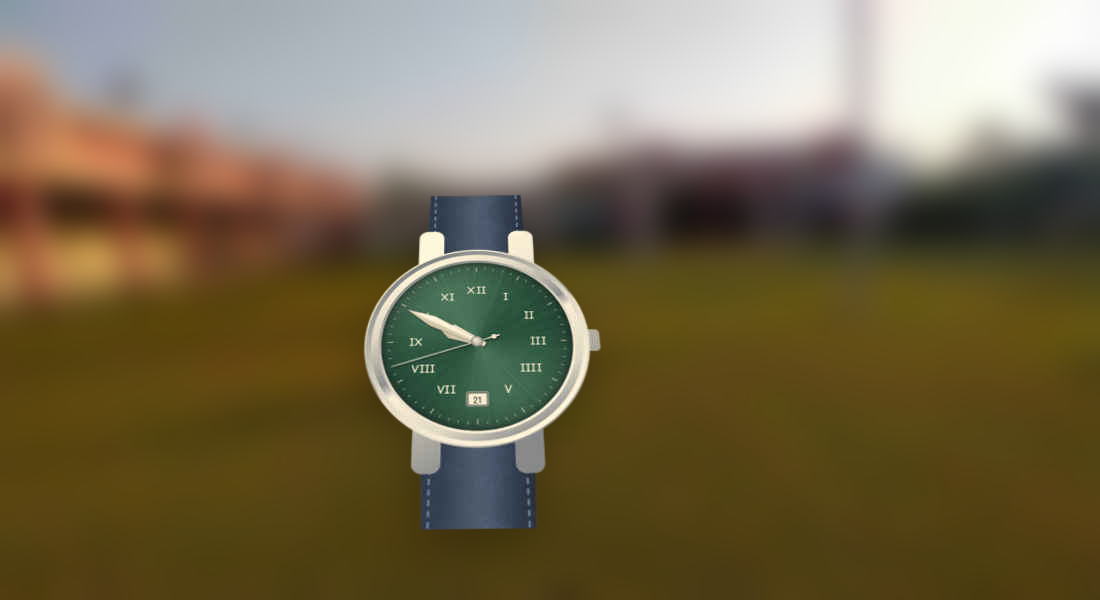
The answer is 9h49m42s
